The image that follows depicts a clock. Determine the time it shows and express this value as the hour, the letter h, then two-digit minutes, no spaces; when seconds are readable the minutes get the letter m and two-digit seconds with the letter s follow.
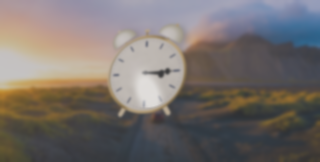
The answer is 3h15
